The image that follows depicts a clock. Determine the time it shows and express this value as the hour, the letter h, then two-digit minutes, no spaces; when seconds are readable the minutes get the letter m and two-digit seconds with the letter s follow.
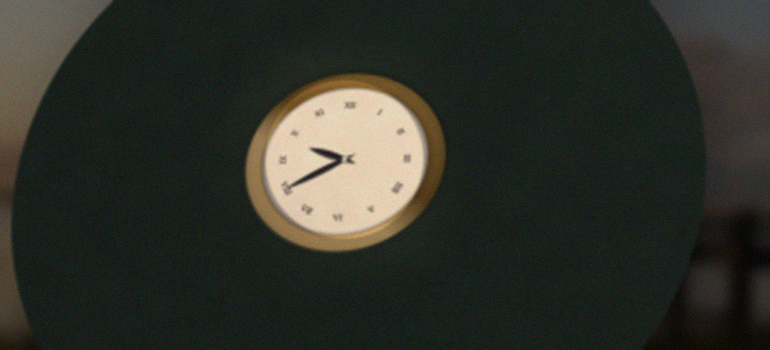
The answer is 9h40
